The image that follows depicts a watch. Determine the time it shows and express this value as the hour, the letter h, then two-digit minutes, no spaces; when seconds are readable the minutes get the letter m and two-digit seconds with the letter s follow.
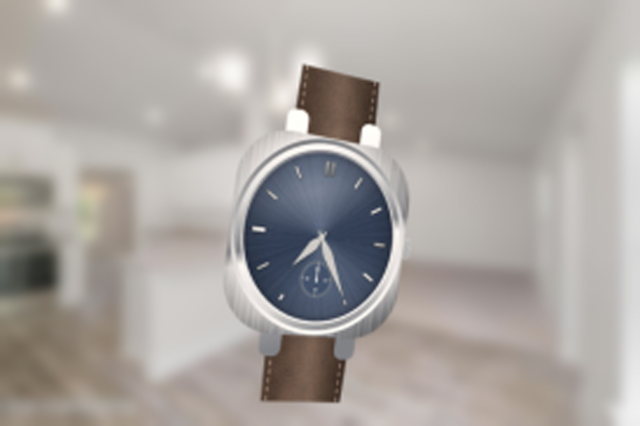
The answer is 7h25
